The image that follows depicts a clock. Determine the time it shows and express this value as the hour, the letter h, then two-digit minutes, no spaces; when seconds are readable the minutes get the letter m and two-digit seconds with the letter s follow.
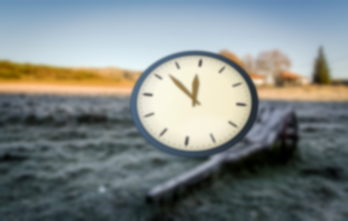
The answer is 11h52
